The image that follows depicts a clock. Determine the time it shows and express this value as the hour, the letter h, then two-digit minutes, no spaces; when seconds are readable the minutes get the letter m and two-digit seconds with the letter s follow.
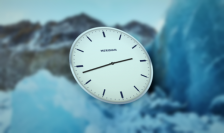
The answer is 2h43
